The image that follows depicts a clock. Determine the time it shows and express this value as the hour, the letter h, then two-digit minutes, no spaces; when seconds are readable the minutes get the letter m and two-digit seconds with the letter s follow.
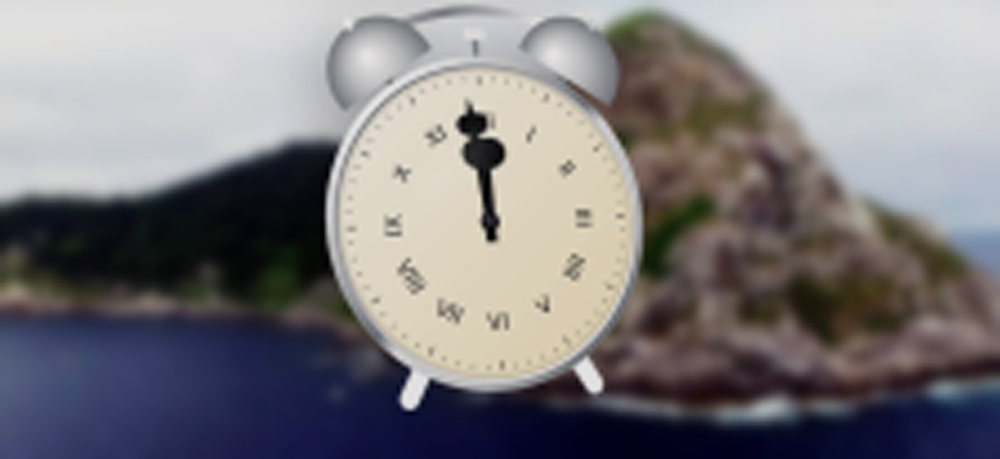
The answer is 11h59
